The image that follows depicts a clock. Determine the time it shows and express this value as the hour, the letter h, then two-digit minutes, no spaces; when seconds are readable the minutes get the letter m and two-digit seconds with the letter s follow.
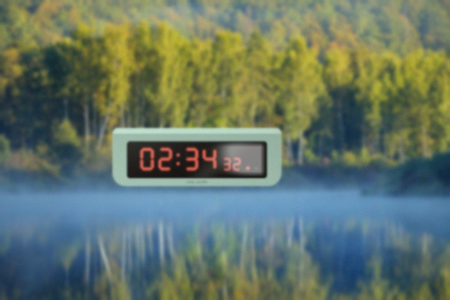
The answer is 2h34m32s
